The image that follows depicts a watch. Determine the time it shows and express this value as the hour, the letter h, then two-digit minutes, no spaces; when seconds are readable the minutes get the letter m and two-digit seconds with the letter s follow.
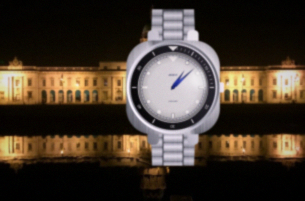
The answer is 1h08
